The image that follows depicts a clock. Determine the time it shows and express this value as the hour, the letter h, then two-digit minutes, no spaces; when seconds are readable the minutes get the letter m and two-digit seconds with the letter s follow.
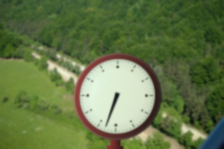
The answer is 6h33
